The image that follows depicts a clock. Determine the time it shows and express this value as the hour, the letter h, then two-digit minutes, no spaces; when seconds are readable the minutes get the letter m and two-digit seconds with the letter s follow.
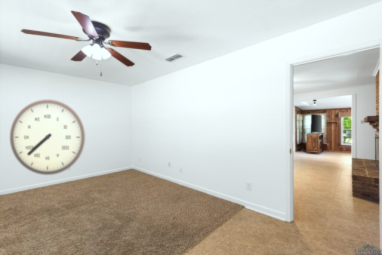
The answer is 7h38
